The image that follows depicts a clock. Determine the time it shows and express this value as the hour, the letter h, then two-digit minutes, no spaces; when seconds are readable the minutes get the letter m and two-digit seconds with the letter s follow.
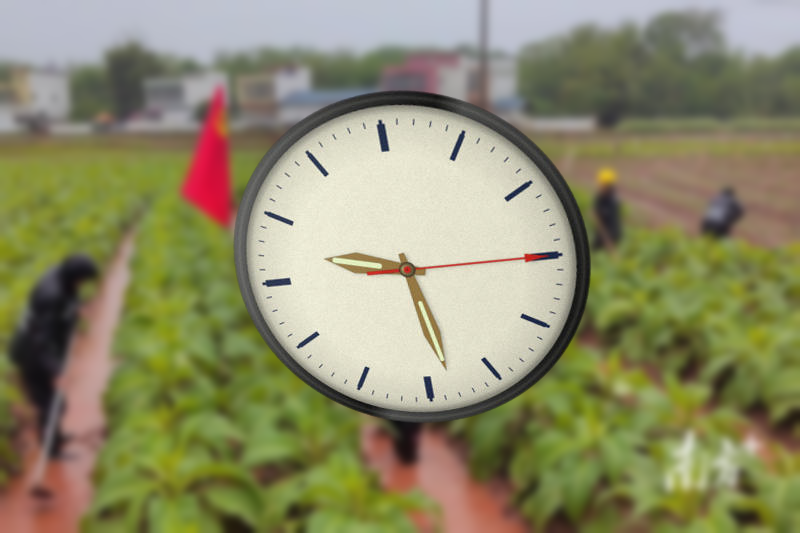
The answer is 9h28m15s
